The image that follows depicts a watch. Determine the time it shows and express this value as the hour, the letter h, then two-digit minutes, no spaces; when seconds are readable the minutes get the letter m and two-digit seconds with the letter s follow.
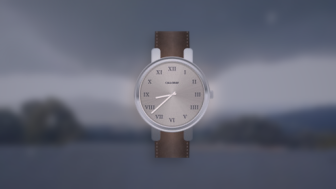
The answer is 8h38
